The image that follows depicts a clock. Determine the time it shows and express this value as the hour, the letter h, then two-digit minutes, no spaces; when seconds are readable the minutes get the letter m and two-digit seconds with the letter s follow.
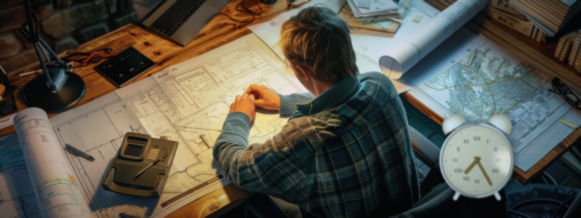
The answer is 7h25
